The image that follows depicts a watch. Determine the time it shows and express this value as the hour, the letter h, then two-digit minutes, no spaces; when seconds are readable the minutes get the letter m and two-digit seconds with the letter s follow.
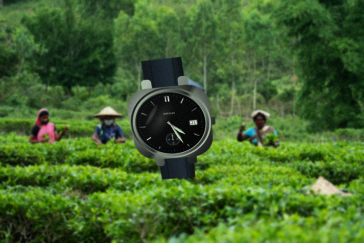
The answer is 4h26
